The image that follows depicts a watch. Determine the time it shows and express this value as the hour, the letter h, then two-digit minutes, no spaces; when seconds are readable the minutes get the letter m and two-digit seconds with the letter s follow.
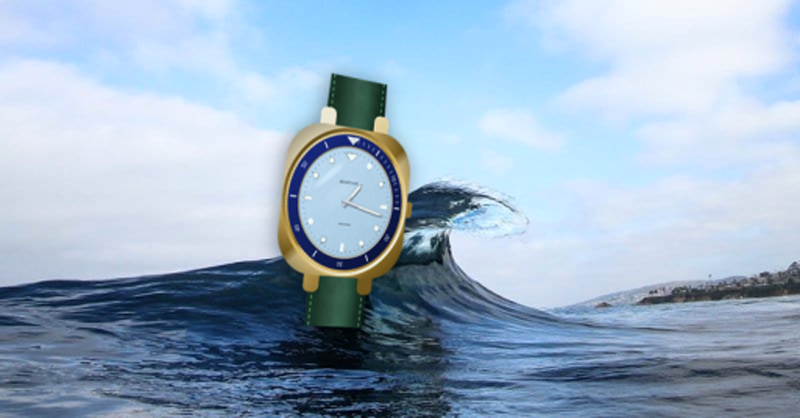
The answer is 1h17
